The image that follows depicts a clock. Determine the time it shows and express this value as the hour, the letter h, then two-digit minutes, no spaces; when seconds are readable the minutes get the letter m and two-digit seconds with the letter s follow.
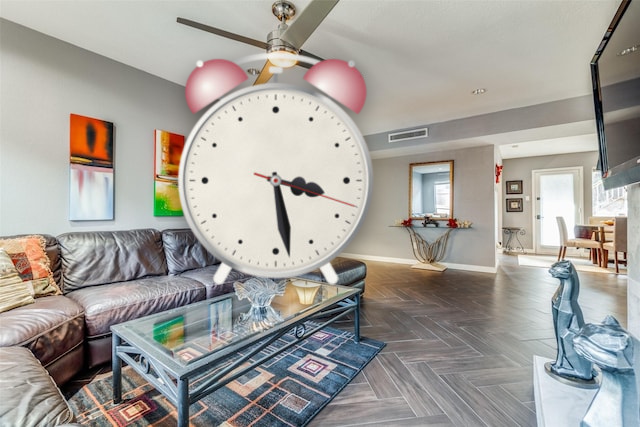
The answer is 3h28m18s
